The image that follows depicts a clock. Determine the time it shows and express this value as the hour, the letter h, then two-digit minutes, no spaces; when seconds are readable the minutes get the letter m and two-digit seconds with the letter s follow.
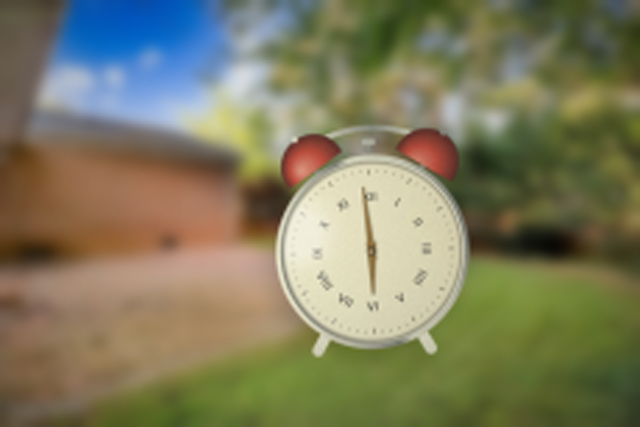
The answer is 5h59
